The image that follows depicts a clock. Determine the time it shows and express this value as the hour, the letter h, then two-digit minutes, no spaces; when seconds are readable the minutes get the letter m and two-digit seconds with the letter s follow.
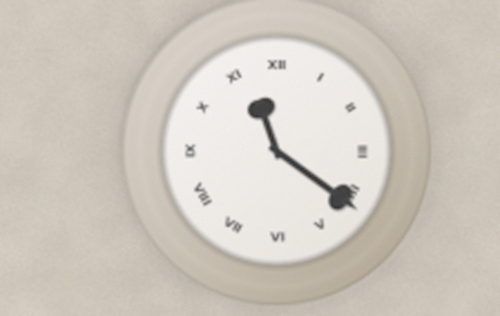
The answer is 11h21
